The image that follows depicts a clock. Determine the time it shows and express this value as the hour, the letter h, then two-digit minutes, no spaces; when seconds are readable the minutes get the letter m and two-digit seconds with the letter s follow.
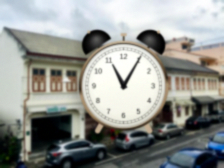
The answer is 11h05
